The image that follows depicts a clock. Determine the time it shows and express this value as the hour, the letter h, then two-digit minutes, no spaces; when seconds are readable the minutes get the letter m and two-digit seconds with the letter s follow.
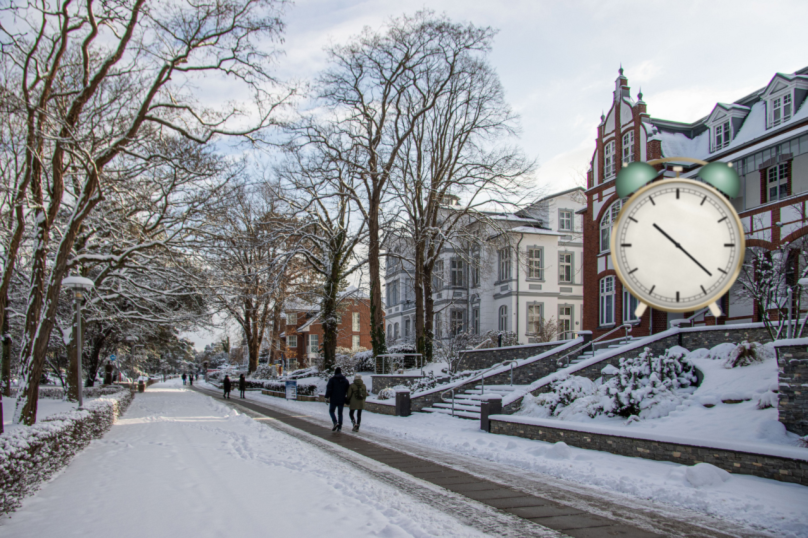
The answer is 10h22
